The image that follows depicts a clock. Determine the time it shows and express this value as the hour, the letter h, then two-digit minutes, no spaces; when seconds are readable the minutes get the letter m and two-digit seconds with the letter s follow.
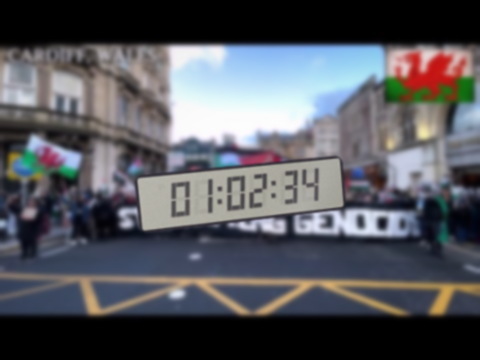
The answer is 1h02m34s
